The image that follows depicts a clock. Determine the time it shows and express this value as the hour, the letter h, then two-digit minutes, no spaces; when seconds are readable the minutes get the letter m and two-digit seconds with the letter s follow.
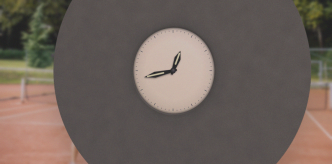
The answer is 12h43
